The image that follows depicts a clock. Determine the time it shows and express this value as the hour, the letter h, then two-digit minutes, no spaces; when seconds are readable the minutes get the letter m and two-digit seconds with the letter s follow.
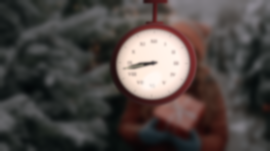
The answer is 8h43
